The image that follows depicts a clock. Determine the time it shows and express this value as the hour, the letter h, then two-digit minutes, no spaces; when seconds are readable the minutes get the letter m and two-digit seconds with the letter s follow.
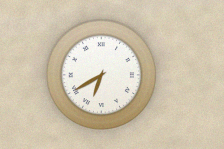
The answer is 6h40
